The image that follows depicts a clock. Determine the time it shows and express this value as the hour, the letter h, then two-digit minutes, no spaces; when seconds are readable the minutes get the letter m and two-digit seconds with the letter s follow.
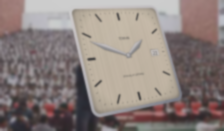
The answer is 1h49
